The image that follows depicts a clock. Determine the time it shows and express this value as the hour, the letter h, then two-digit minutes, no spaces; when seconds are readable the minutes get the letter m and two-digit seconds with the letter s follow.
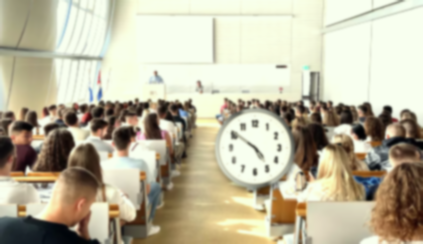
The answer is 4h51
